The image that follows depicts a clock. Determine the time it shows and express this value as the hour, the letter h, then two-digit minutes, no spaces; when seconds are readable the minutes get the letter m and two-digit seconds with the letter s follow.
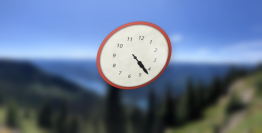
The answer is 4h22
